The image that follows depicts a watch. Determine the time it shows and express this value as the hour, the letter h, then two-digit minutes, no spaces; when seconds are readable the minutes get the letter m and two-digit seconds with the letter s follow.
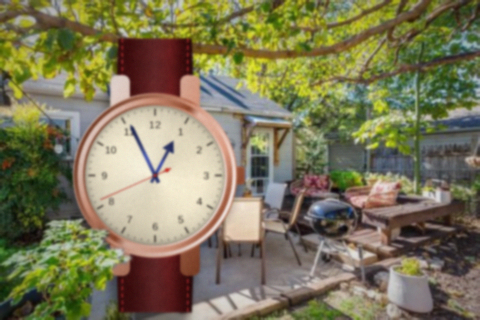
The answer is 12h55m41s
